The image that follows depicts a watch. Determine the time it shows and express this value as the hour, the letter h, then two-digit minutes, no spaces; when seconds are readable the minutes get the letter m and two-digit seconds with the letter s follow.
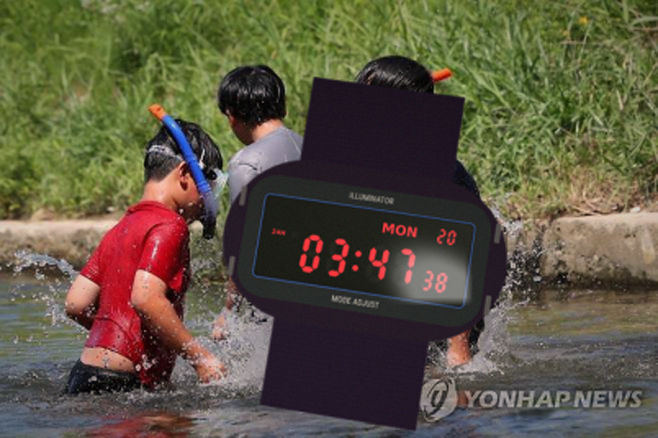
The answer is 3h47m38s
